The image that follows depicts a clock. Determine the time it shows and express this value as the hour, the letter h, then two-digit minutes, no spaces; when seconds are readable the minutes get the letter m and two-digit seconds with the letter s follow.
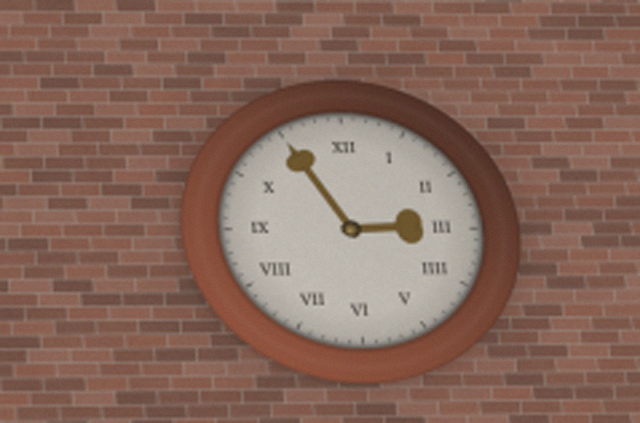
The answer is 2h55
